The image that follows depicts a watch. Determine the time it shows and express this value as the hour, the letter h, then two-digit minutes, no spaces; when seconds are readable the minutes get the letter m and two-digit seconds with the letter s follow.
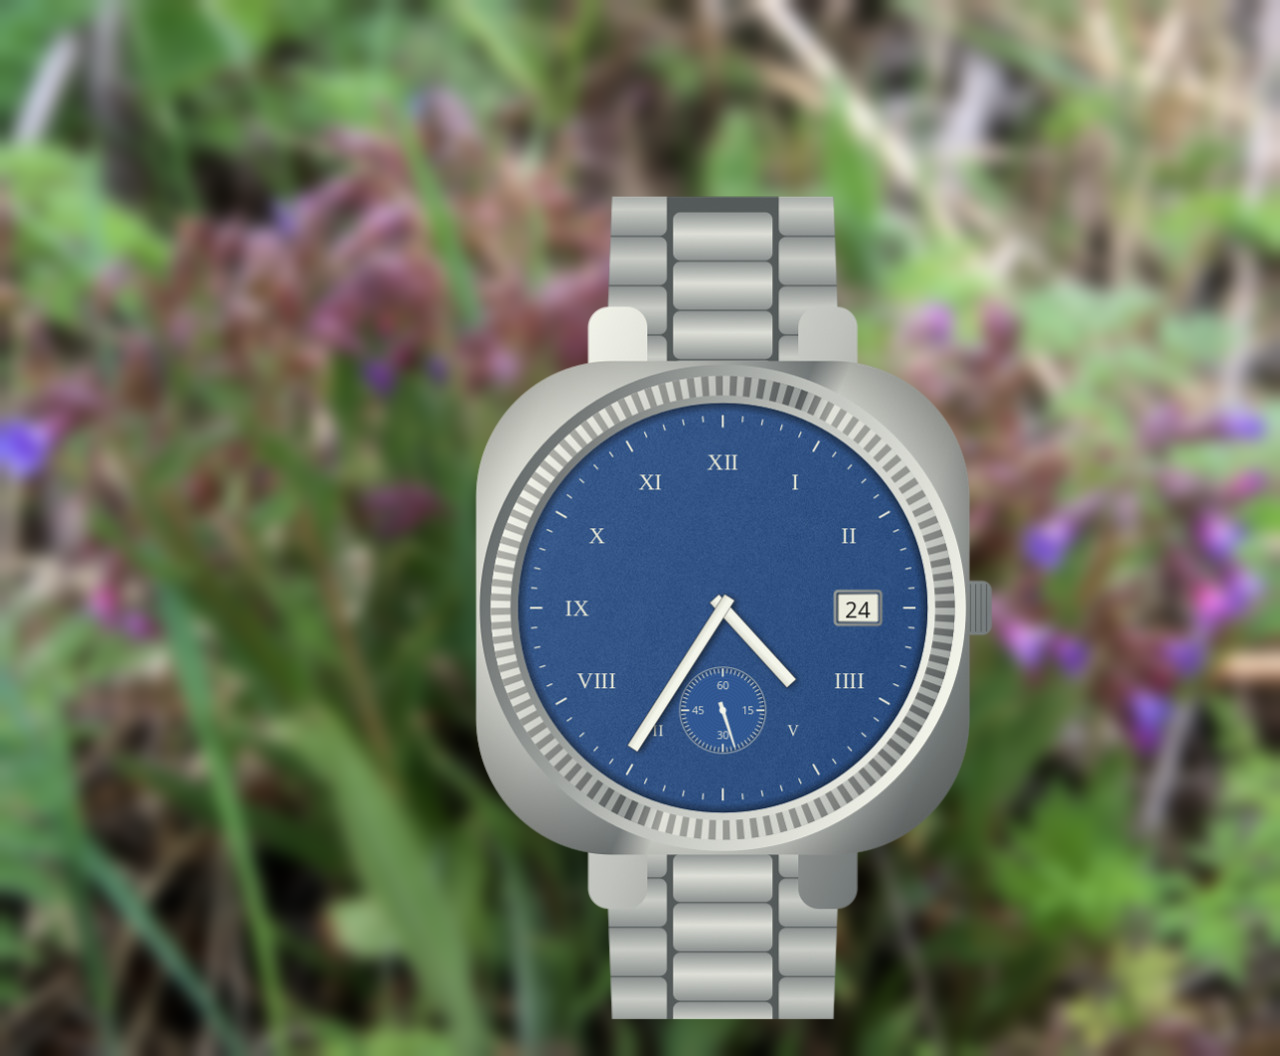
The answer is 4h35m27s
